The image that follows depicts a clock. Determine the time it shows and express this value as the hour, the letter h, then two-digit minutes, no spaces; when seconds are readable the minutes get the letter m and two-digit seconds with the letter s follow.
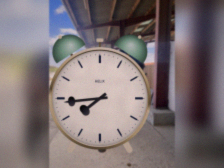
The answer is 7h44
